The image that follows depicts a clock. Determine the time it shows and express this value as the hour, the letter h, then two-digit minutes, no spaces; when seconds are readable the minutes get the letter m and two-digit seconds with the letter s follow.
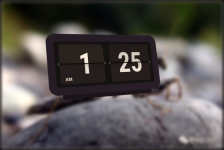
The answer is 1h25
